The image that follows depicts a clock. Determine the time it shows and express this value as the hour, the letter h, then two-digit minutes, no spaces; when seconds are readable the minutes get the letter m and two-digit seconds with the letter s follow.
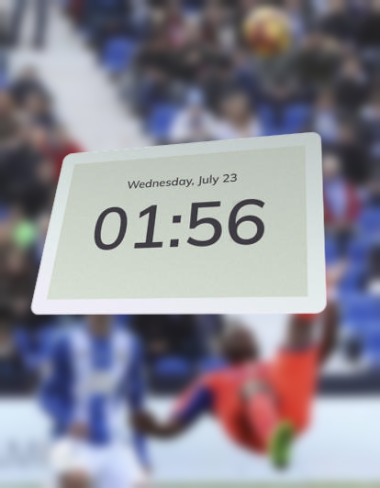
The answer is 1h56
